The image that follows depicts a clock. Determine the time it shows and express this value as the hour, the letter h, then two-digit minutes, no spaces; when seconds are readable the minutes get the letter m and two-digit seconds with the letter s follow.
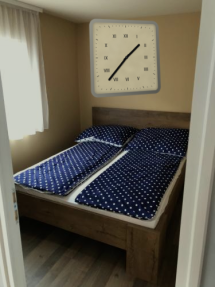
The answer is 1h37
